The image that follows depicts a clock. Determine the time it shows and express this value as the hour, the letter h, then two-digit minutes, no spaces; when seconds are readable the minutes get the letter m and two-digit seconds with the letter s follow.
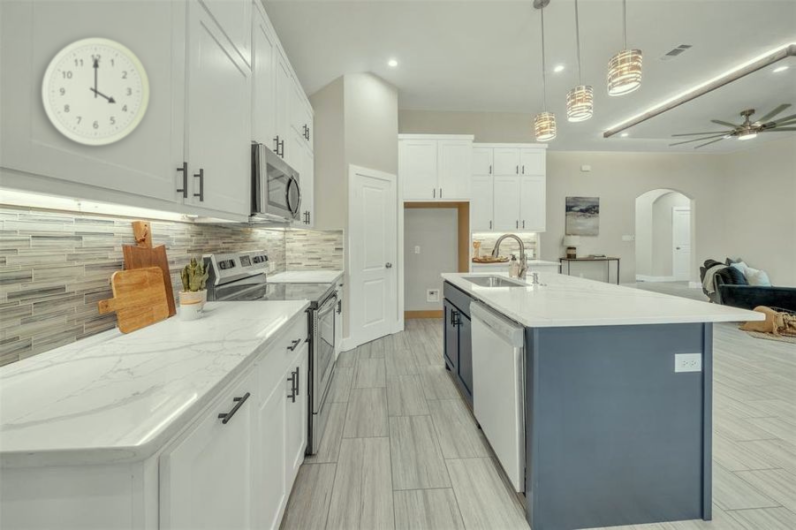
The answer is 4h00
